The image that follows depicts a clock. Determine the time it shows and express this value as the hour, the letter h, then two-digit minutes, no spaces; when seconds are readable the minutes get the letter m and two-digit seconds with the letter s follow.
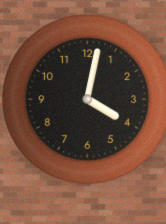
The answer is 4h02
